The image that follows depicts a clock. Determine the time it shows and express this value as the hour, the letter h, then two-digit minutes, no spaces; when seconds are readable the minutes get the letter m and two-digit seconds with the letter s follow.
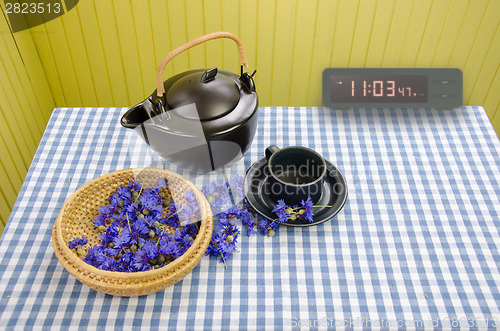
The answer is 11h03
